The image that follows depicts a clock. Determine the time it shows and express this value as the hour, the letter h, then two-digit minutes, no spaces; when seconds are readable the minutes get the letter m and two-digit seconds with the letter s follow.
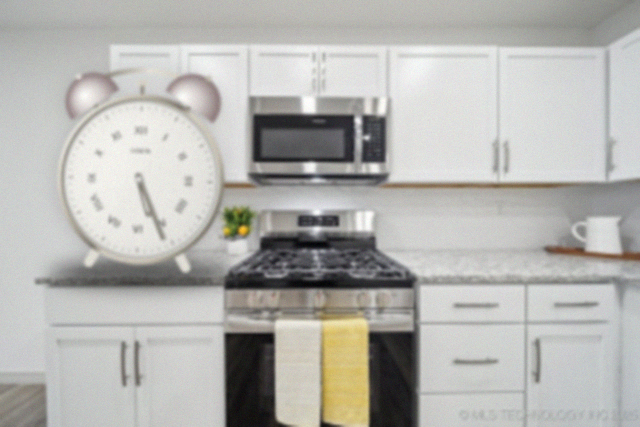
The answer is 5h26
